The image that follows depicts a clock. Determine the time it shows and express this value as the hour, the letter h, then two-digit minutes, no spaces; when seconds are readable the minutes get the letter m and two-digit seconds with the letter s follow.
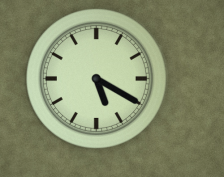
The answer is 5h20
